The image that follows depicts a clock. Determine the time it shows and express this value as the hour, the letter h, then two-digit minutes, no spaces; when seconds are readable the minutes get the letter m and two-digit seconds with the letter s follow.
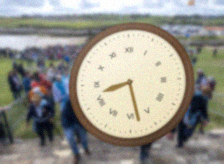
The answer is 8h28
